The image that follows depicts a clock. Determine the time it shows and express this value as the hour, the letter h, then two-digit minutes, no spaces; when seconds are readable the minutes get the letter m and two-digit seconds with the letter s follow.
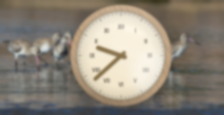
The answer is 9h38
